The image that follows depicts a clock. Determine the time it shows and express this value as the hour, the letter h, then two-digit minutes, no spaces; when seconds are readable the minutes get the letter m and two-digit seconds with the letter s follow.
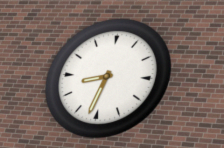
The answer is 8h32
